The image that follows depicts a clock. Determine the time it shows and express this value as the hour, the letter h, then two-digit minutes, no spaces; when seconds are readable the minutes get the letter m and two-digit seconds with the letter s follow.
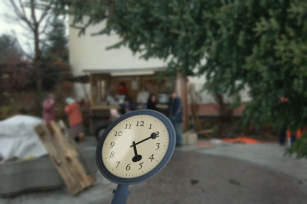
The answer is 5h10
